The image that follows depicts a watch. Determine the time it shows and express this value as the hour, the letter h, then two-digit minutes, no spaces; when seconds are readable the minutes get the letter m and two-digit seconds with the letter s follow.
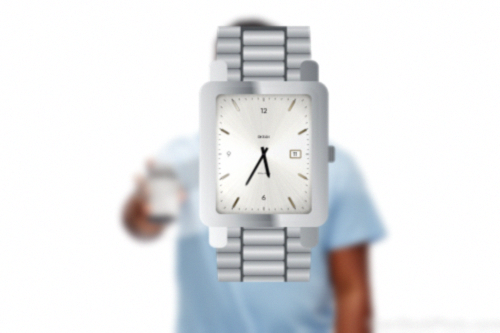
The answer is 5h35
